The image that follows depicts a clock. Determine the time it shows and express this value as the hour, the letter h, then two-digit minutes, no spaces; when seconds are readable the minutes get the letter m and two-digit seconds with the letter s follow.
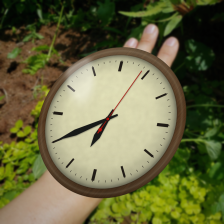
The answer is 6h40m04s
